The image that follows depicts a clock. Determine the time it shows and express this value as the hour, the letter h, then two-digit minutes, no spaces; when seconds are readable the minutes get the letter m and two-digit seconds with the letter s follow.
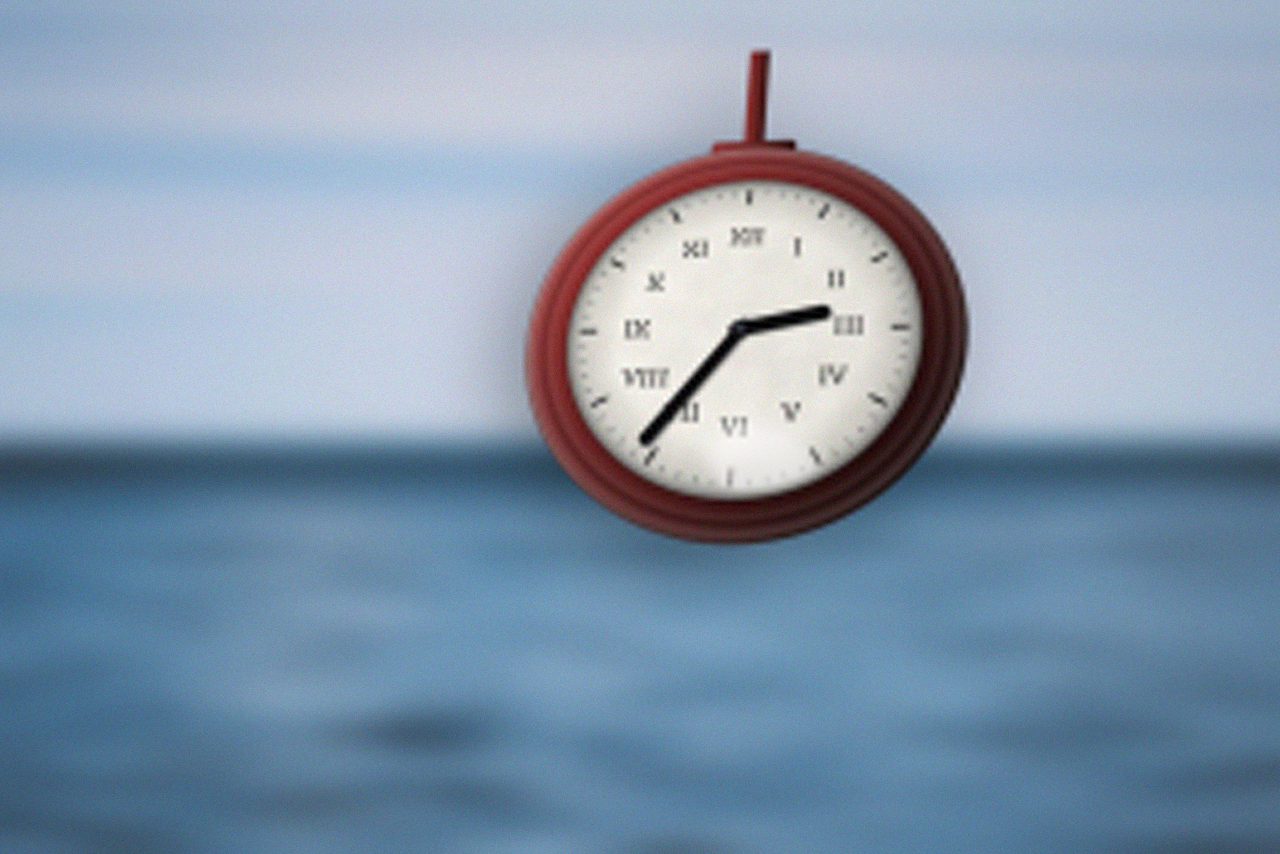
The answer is 2h36
